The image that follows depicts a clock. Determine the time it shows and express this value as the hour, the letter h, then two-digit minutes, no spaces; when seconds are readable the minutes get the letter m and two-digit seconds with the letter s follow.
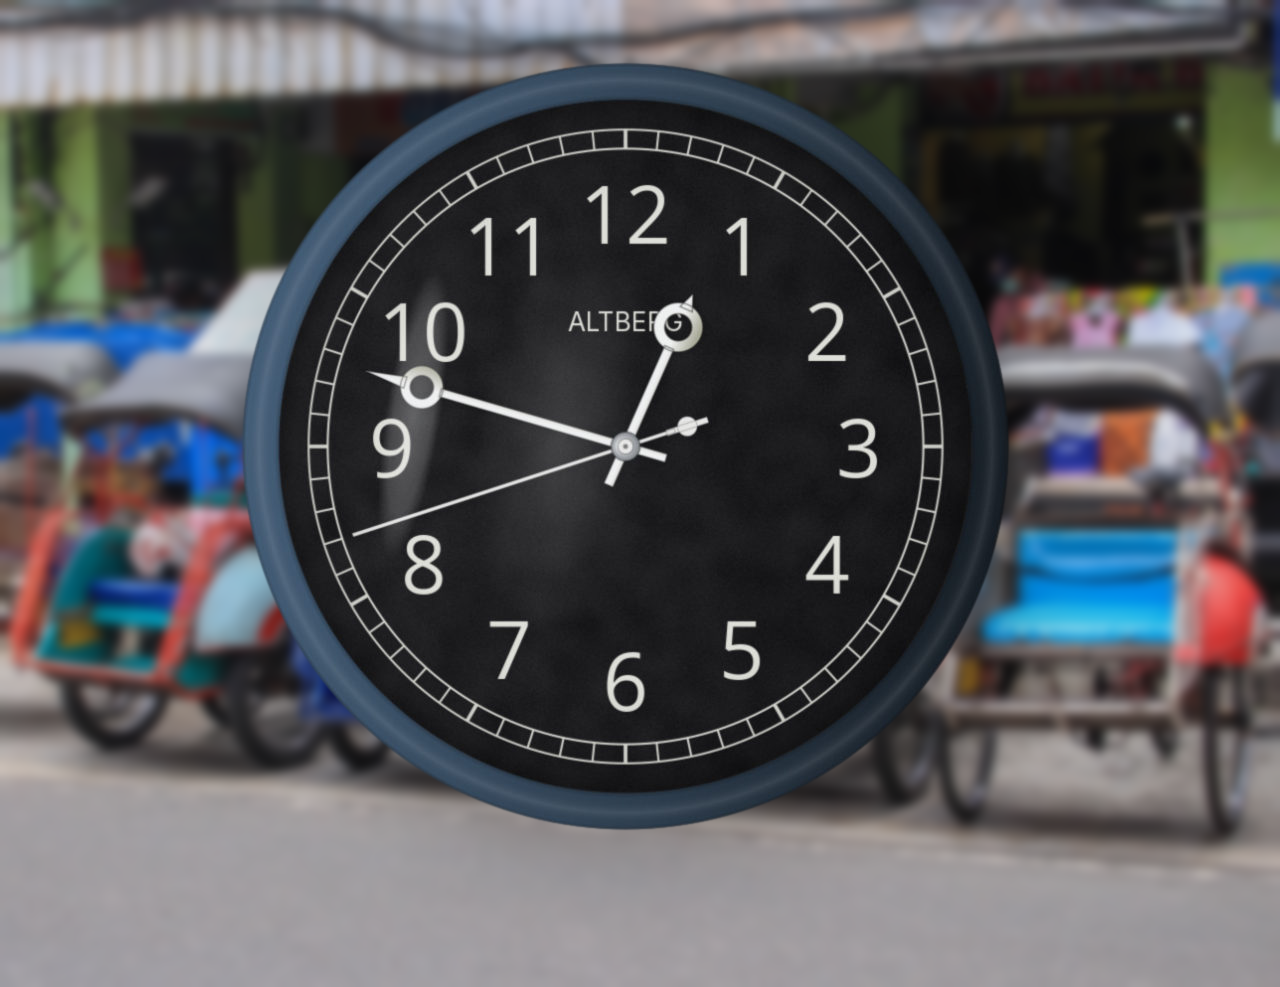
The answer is 12h47m42s
